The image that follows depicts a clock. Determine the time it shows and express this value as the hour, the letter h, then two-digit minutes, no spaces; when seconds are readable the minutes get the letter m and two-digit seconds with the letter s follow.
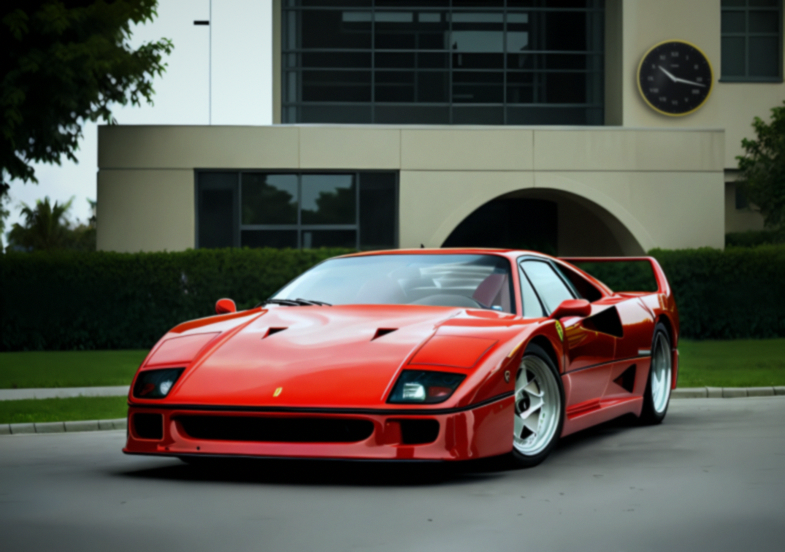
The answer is 10h17
